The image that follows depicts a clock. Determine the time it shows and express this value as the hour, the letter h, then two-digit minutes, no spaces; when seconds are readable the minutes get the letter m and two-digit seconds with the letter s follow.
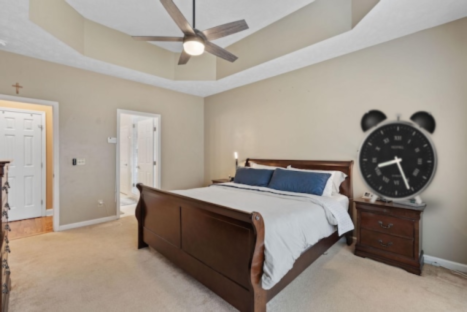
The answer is 8h26
